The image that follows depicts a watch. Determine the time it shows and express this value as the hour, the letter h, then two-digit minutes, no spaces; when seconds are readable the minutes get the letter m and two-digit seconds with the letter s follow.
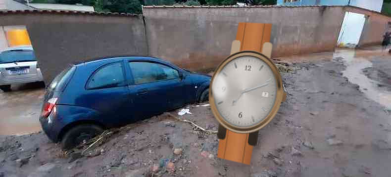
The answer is 7h11
